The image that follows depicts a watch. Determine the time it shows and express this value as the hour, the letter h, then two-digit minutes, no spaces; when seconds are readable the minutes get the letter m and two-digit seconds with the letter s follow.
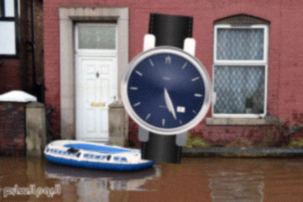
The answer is 5h26
